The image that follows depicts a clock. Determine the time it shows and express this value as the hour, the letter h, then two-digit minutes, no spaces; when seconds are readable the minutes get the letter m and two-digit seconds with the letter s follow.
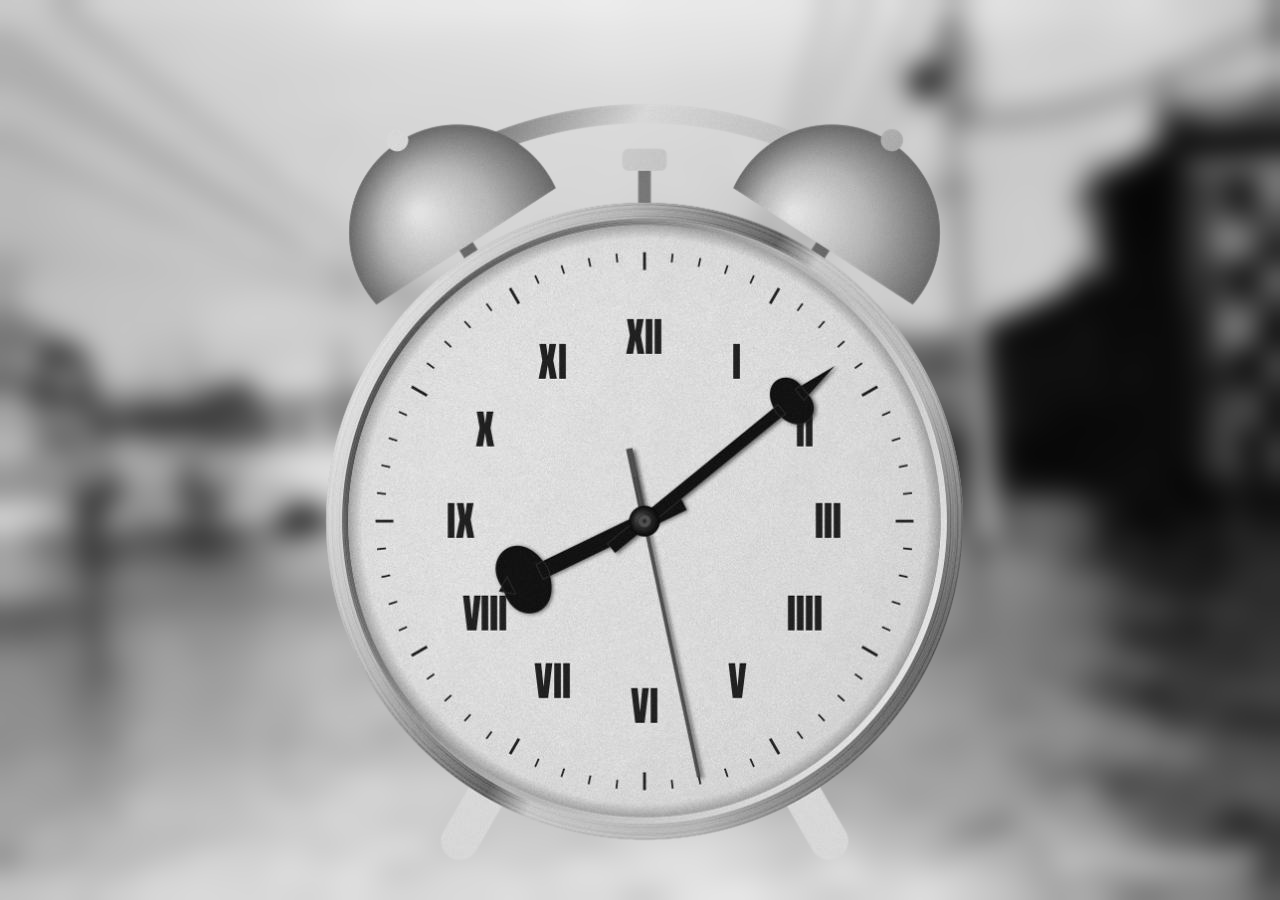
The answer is 8h08m28s
